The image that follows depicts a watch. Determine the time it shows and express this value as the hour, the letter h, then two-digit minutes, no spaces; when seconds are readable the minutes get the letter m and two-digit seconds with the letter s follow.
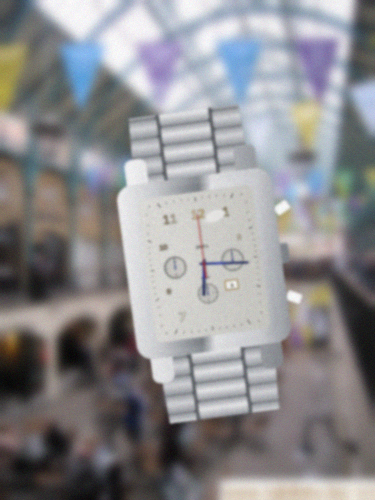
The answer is 6h16
